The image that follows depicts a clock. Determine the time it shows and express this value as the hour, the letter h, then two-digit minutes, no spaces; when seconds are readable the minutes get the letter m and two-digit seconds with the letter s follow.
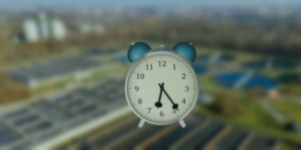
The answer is 6h24
